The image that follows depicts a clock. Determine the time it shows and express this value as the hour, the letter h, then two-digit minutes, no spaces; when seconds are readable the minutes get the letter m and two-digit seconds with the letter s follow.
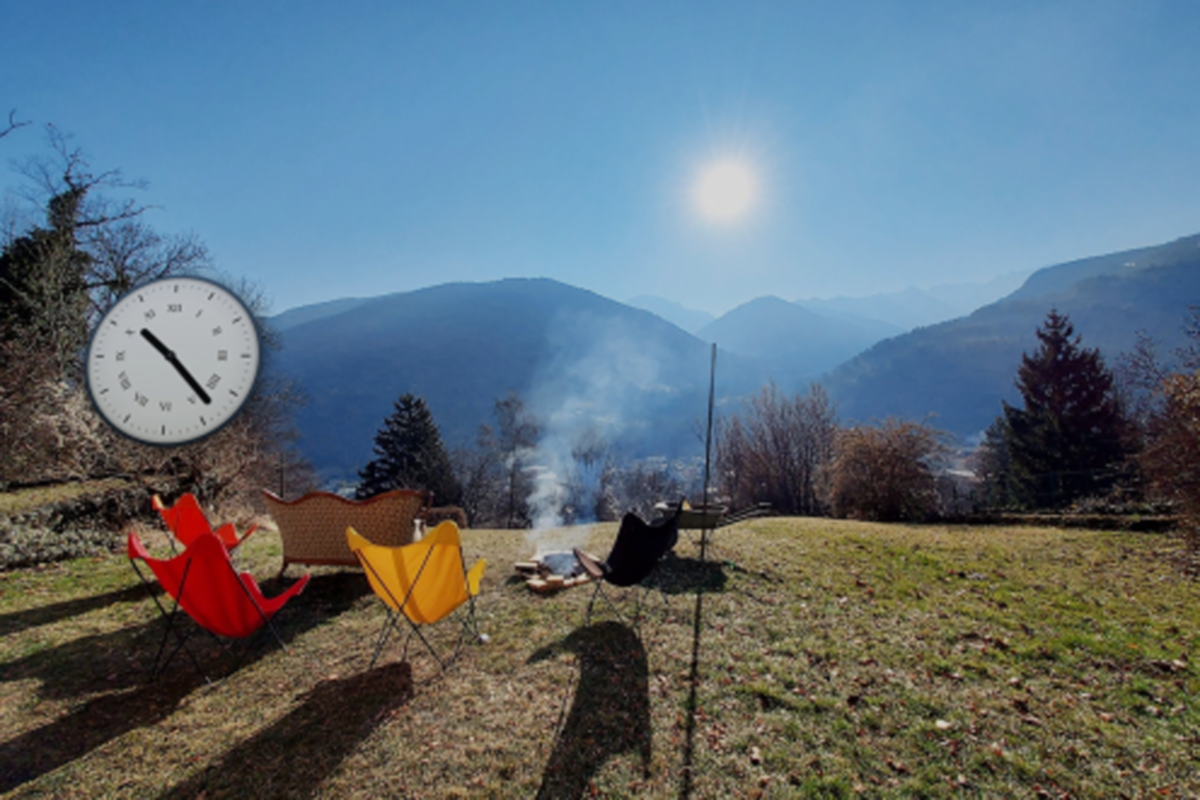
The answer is 10h23
